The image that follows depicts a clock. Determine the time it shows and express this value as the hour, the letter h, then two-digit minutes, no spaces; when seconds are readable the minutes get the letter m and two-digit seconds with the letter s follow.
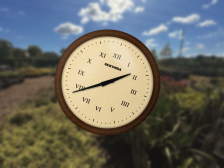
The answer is 1h39
